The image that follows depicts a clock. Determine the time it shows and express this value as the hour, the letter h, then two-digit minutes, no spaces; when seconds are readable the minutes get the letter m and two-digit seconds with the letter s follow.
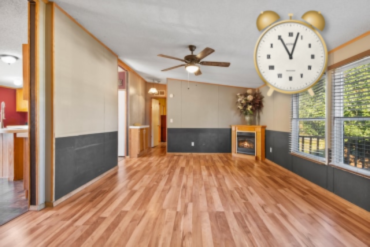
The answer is 11h03
